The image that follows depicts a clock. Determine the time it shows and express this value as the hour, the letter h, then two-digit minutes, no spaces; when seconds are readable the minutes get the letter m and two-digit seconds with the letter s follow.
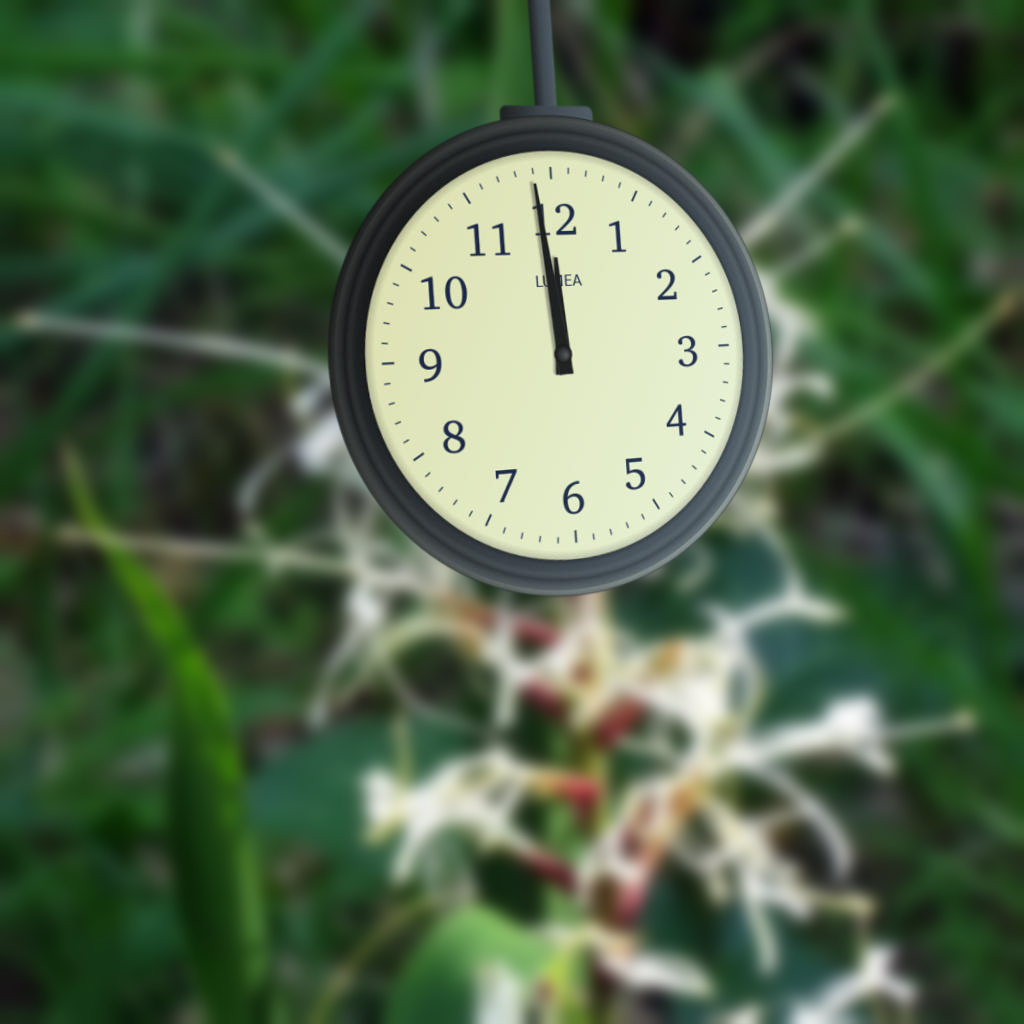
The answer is 11h59
